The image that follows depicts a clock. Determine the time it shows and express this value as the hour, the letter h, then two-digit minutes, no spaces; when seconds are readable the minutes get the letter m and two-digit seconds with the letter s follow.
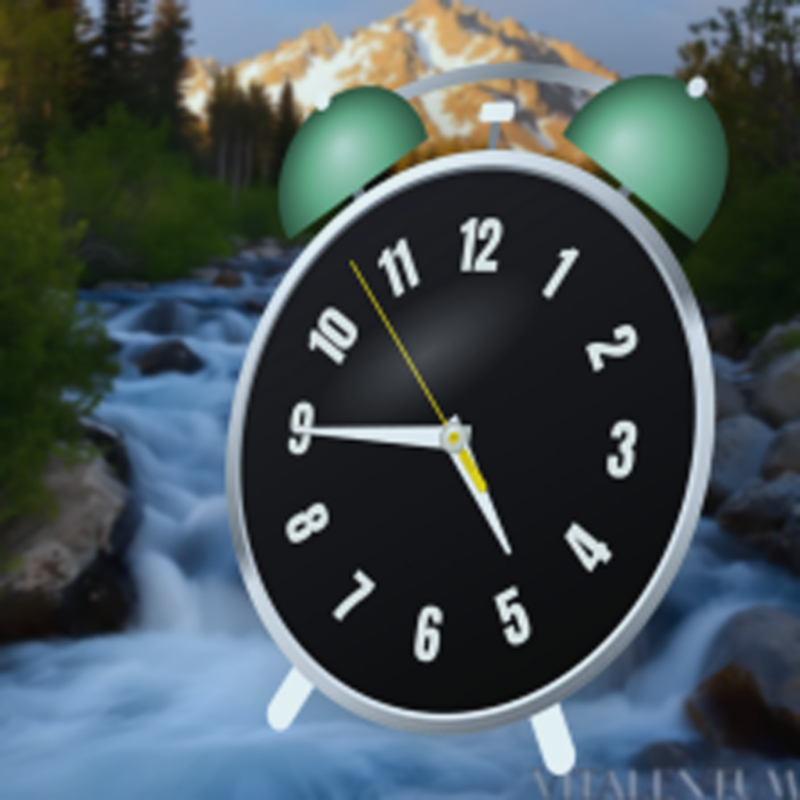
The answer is 4h44m53s
